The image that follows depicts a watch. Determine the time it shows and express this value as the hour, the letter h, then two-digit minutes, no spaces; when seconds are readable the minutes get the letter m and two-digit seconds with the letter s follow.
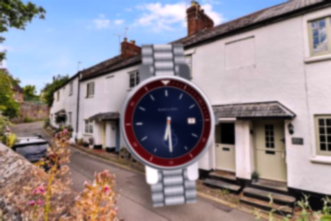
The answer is 6h30
